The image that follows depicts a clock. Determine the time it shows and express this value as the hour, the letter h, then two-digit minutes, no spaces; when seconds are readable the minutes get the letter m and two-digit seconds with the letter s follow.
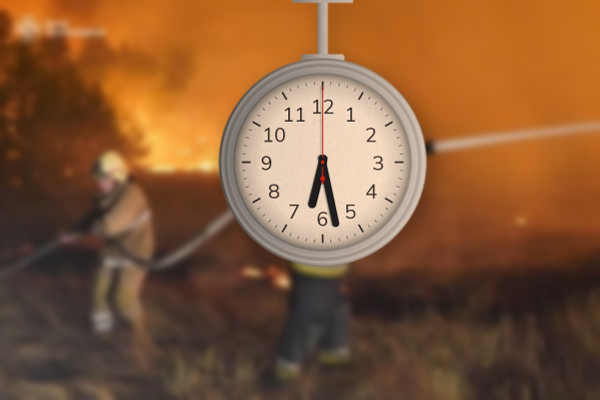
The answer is 6h28m00s
